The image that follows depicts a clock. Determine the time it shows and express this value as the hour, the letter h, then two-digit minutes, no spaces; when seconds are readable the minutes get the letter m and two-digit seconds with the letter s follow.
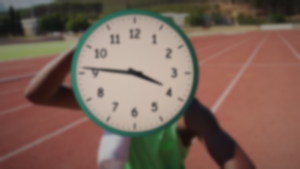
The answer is 3h46
